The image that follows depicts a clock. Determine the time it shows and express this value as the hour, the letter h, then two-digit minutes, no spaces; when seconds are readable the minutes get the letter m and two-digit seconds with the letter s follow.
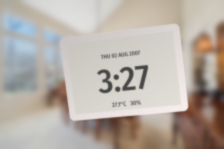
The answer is 3h27
